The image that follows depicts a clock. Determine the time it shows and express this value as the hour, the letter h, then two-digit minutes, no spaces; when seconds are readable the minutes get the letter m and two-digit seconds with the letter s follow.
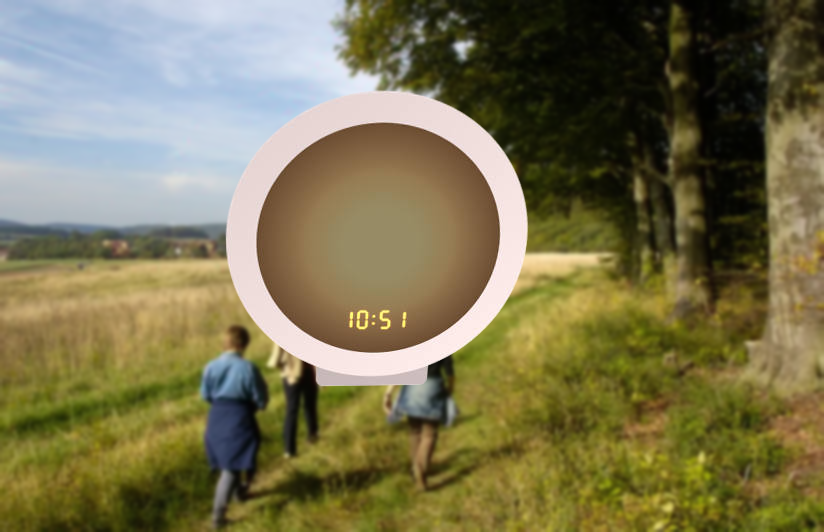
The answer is 10h51
